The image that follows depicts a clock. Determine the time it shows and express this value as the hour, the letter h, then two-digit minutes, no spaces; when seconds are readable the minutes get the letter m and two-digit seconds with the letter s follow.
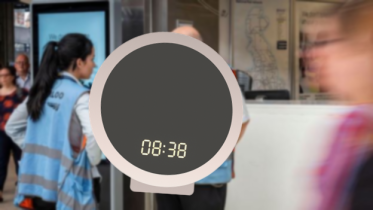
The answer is 8h38
